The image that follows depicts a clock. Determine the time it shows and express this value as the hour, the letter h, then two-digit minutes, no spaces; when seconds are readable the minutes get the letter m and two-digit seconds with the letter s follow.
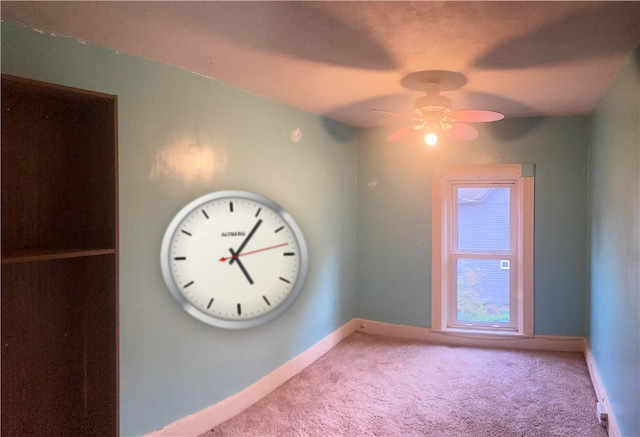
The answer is 5h06m13s
